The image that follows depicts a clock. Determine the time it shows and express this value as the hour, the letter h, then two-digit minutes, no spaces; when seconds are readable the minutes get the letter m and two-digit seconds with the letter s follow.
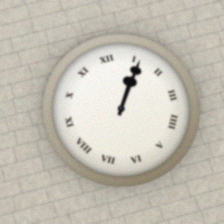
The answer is 1h06
